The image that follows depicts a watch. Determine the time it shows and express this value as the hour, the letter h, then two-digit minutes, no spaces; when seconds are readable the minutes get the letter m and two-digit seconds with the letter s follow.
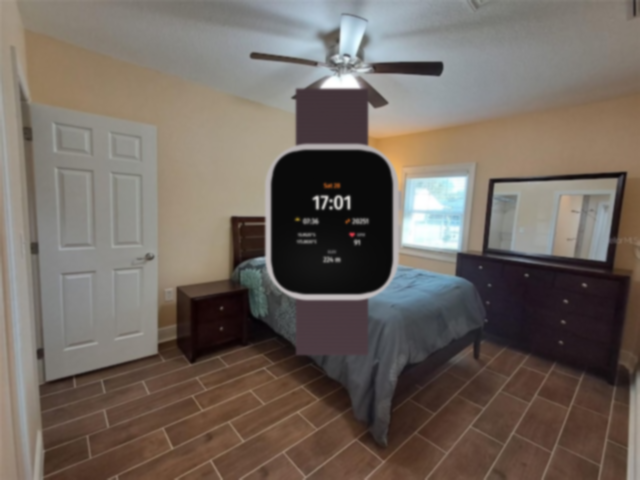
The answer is 17h01
